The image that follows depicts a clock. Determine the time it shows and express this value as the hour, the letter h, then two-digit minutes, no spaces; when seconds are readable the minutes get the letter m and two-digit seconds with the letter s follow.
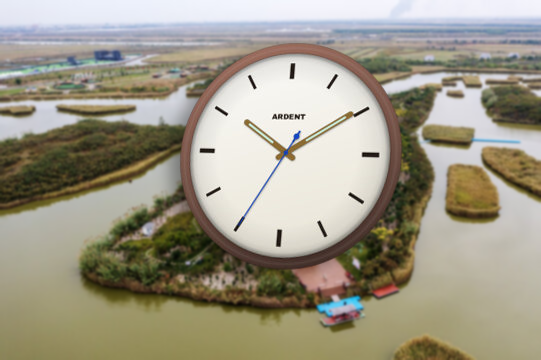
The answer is 10h09m35s
